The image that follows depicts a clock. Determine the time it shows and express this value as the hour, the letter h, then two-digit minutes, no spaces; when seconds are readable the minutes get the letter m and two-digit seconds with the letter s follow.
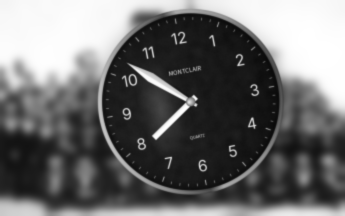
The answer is 7h52
